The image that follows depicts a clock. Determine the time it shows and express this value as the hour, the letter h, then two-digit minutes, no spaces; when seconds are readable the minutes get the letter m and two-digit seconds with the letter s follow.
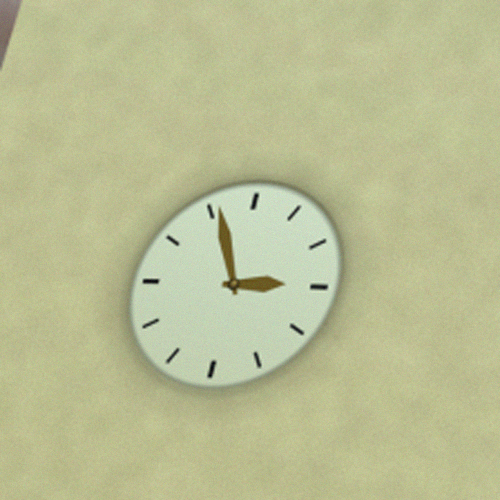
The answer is 2h56
